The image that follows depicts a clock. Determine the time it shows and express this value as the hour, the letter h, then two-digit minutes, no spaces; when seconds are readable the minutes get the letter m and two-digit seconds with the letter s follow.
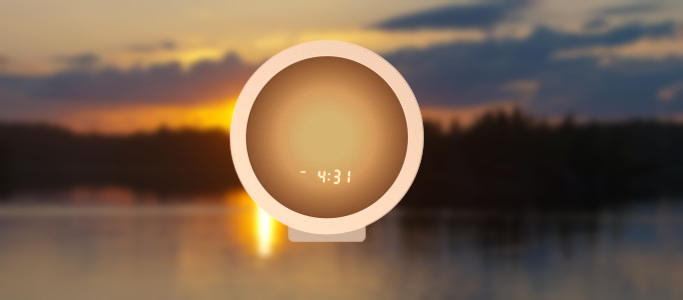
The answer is 4h31
